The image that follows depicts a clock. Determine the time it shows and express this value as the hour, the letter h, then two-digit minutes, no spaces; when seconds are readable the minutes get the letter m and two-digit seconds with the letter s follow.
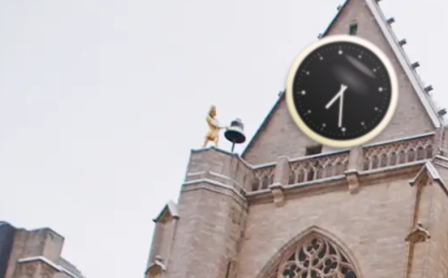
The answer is 7h31
